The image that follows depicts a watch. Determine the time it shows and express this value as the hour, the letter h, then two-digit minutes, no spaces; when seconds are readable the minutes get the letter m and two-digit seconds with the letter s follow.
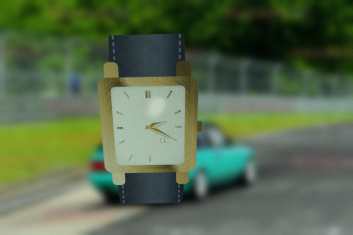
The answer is 2h20
